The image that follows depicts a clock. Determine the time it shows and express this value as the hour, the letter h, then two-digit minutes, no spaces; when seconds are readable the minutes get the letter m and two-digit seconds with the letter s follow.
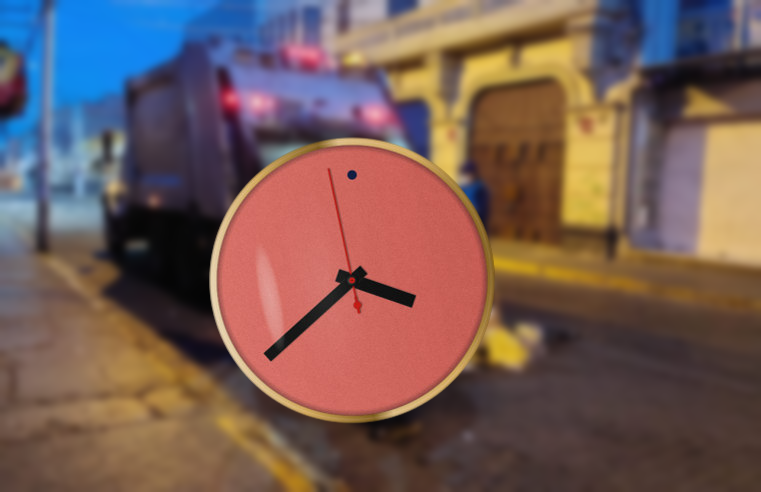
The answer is 3h37m58s
